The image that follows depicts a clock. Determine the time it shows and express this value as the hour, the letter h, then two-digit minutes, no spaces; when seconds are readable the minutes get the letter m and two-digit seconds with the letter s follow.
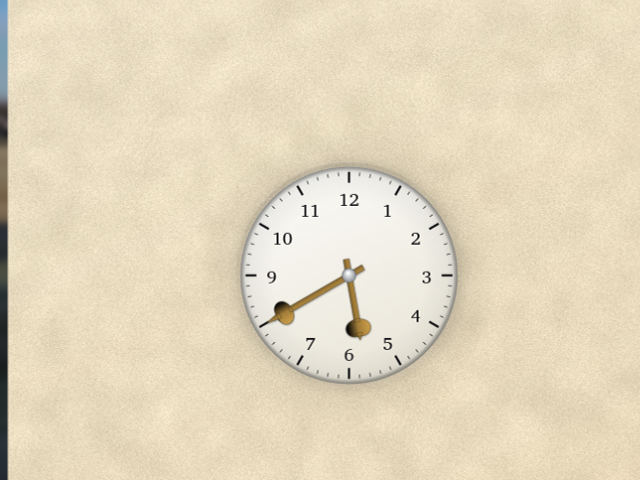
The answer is 5h40
